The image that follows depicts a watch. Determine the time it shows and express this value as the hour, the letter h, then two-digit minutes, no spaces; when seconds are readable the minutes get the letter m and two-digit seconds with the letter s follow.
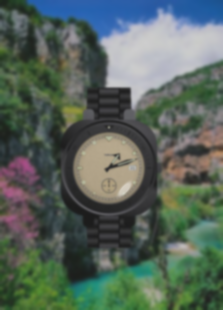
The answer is 1h12
